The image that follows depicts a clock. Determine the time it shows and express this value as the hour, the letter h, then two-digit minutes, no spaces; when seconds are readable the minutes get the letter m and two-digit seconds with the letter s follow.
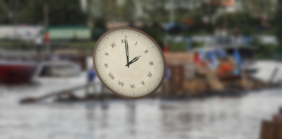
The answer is 2h01
